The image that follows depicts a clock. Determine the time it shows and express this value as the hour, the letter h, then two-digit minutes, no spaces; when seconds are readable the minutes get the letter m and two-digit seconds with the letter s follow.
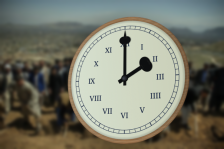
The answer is 2h00
